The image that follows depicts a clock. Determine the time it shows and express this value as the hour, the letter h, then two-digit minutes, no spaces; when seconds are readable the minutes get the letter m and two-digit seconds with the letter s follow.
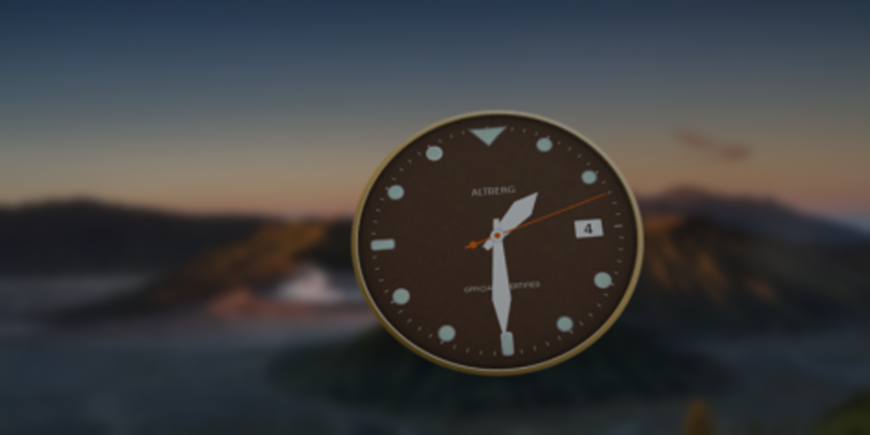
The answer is 1h30m12s
